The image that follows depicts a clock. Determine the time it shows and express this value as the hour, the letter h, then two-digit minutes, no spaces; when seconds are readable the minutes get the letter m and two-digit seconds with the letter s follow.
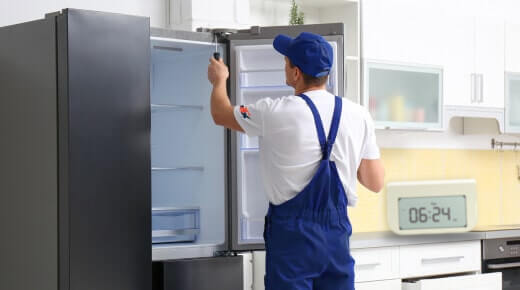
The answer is 6h24
